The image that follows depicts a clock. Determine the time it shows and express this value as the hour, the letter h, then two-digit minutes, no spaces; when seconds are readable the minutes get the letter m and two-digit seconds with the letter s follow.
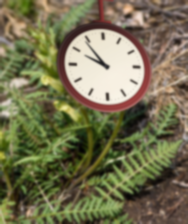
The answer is 9h54
